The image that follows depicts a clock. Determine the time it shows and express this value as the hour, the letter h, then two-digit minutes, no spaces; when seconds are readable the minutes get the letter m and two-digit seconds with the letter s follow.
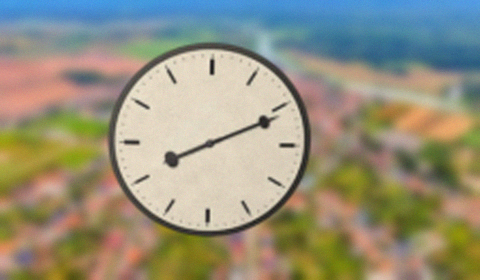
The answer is 8h11
